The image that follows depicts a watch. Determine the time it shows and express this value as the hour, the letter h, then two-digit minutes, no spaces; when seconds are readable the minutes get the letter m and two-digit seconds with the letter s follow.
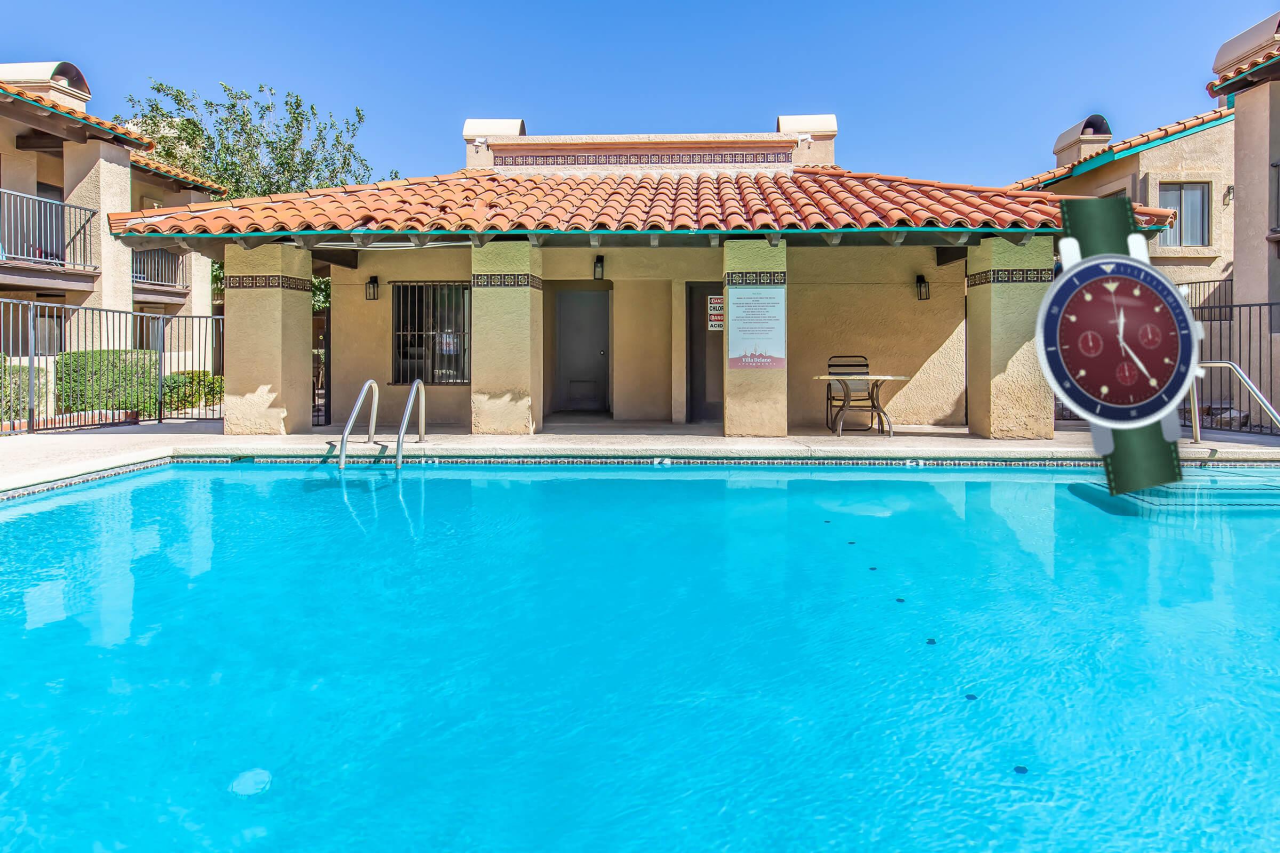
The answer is 12h25
